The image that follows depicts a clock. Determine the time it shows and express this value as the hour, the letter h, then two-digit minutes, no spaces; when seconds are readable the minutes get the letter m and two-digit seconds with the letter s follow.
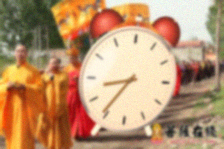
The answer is 8h36
